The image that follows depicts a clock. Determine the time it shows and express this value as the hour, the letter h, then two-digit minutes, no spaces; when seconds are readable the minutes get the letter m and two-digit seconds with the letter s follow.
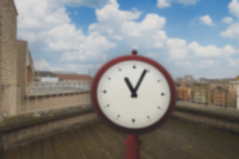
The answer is 11h04
